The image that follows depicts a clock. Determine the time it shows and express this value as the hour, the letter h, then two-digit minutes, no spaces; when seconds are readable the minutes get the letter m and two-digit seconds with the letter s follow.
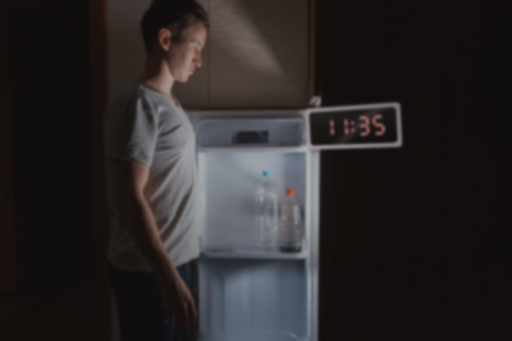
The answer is 11h35
